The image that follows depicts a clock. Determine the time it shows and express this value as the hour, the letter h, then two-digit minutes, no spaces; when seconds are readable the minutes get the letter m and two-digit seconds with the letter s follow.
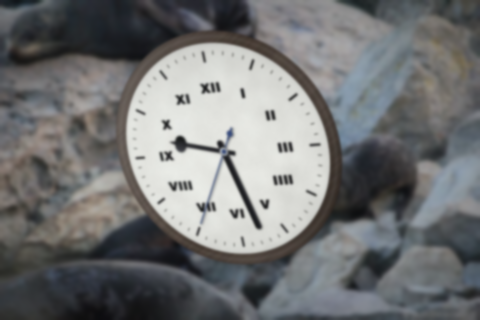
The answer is 9h27m35s
